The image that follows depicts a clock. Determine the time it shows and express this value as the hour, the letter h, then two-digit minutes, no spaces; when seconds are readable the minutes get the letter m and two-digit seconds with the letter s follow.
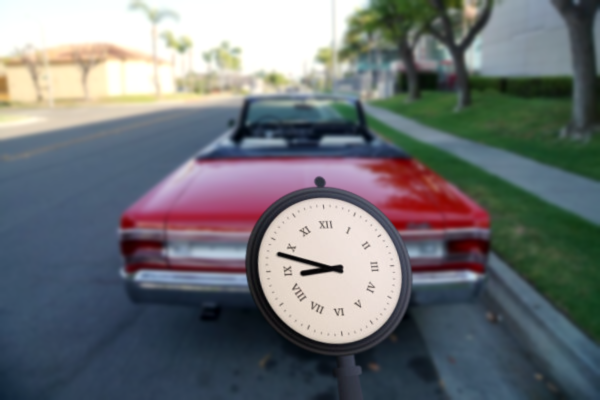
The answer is 8h48
